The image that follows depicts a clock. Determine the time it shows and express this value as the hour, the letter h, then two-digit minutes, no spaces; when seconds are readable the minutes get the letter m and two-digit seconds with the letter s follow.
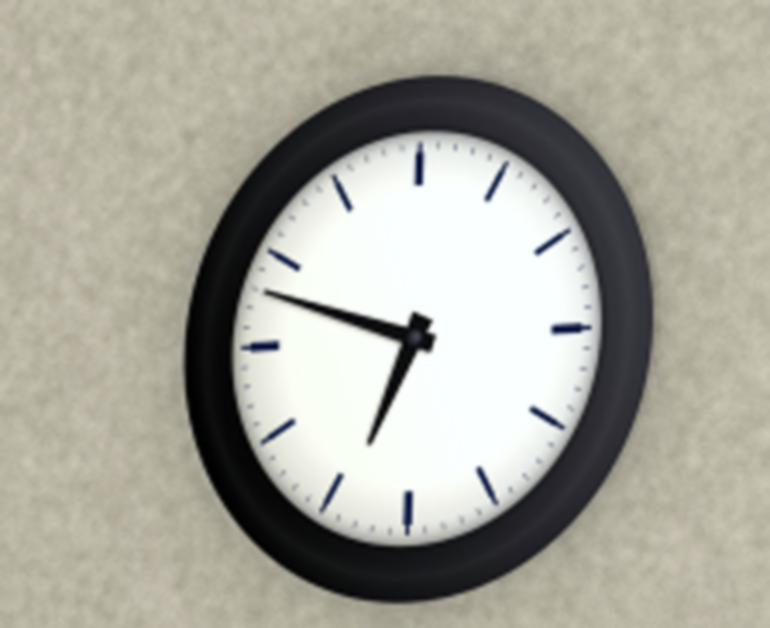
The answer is 6h48
